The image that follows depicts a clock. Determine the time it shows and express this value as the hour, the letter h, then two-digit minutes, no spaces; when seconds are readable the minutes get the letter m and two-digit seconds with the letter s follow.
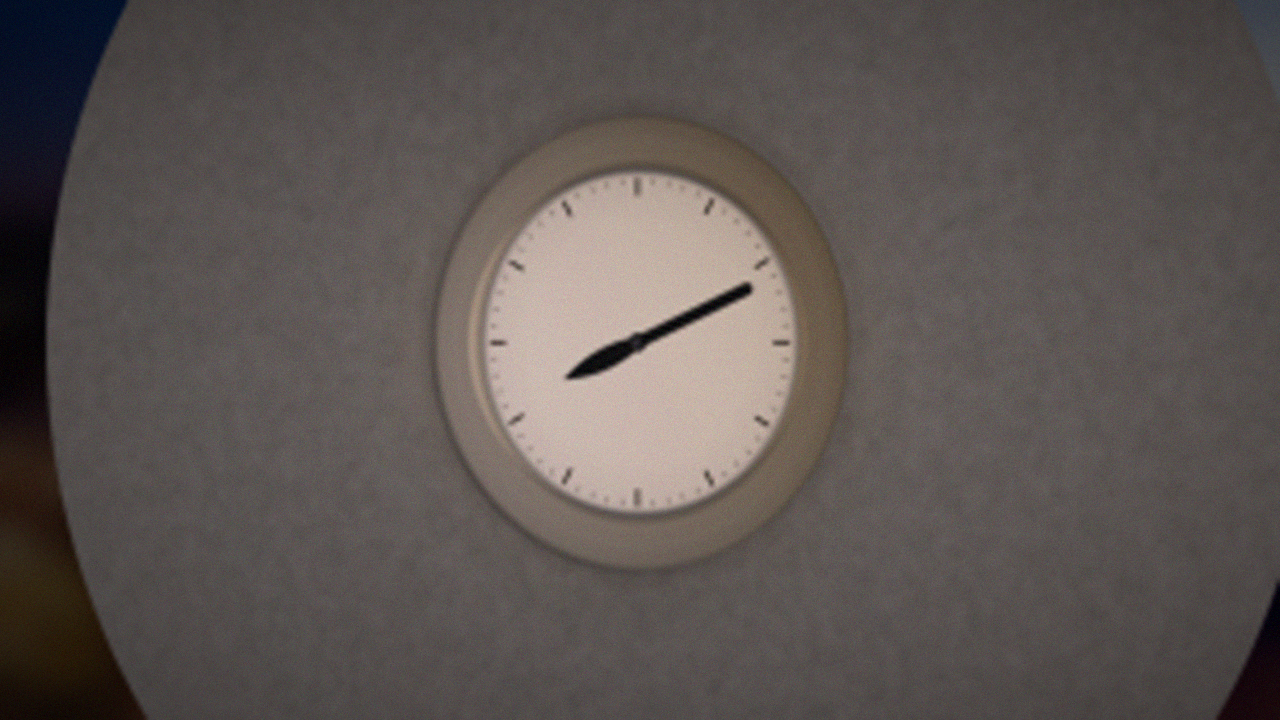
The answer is 8h11
